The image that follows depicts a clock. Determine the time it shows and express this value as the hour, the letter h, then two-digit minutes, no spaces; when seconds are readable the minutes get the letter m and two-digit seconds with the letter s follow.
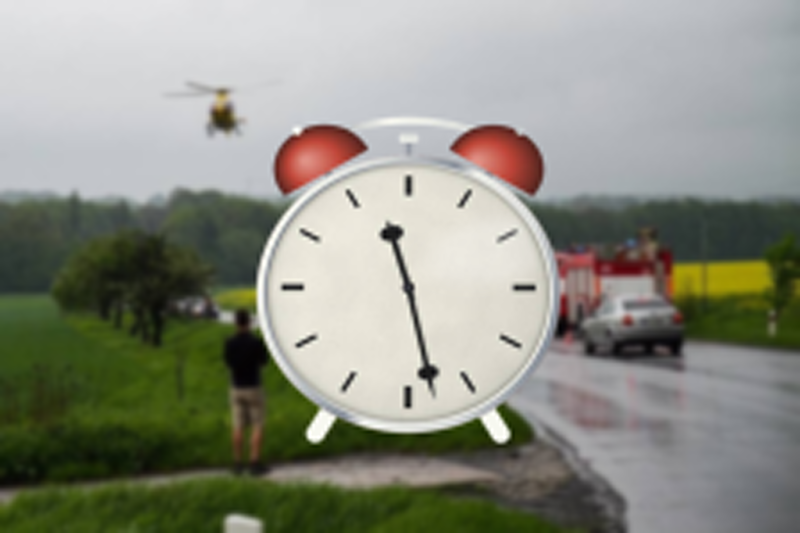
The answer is 11h28
